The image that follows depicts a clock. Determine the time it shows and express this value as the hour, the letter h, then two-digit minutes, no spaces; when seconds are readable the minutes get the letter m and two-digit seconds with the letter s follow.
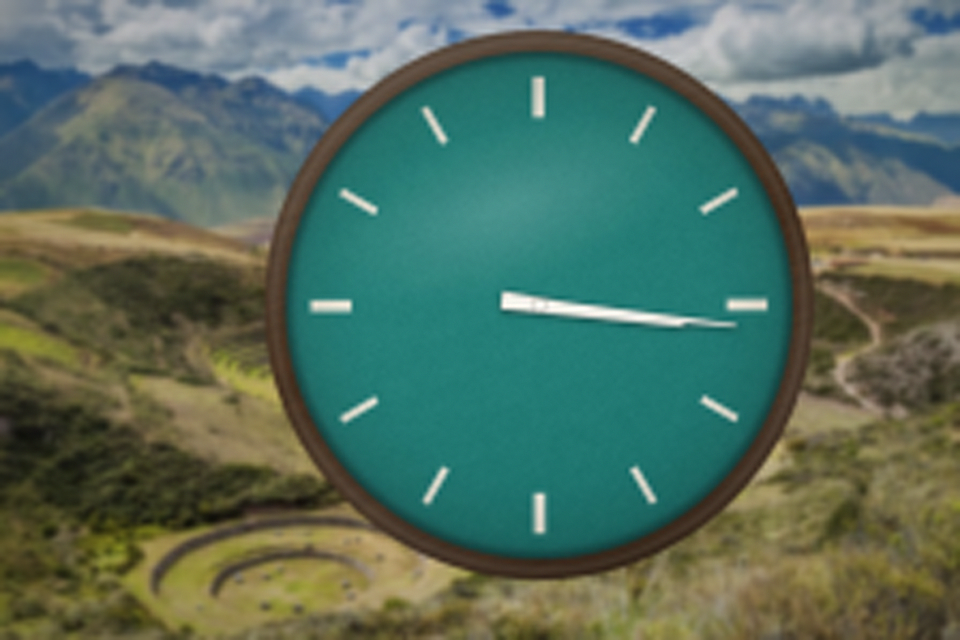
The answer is 3h16
